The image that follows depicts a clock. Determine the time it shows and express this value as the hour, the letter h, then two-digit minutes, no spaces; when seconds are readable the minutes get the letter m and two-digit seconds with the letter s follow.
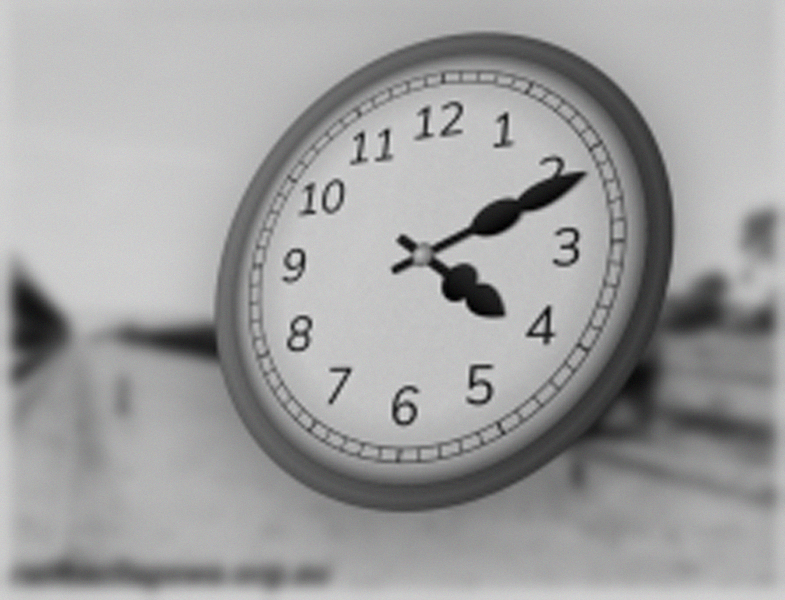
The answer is 4h11
